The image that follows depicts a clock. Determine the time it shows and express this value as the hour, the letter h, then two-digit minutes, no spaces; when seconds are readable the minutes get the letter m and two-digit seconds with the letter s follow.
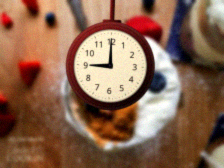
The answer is 9h00
